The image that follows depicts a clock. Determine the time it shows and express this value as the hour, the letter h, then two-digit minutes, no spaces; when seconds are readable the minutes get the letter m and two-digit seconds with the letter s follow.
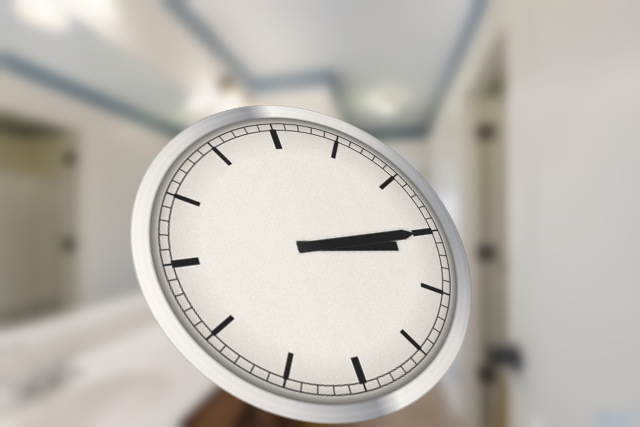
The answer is 3h15
